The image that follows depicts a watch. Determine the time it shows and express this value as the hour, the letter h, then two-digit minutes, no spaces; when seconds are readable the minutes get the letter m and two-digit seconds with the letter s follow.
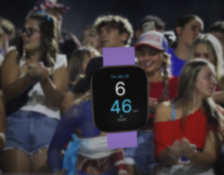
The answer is 6h46
